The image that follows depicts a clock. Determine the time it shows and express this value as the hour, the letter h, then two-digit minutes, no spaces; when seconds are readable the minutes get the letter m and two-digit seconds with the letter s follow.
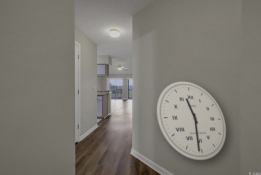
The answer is 11h31
